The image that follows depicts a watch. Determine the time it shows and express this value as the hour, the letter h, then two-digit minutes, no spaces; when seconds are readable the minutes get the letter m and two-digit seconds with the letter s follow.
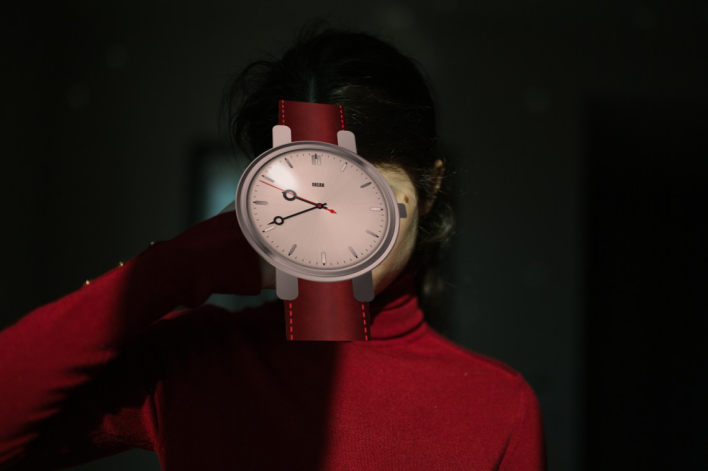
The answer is 9h40m49s
